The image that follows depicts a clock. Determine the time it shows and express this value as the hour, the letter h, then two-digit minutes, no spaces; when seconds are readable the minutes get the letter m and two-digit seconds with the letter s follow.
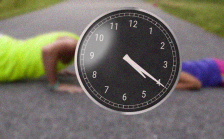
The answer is 4h20
